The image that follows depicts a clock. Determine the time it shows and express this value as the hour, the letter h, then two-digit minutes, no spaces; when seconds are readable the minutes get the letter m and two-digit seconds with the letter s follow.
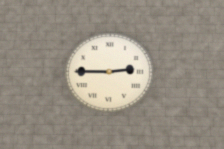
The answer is 2h45
